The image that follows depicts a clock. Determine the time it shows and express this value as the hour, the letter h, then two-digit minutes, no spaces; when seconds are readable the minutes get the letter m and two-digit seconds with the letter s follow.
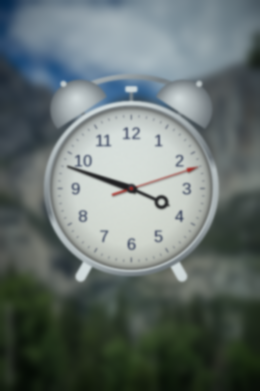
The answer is 3h48m12s
